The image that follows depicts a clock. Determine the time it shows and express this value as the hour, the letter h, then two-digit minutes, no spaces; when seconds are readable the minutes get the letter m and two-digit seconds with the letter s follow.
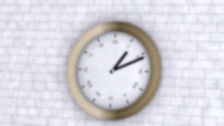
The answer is 1h11
